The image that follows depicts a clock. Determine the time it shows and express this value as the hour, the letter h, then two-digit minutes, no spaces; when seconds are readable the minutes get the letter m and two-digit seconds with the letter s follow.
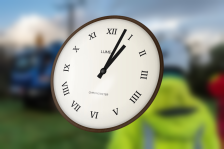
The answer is 1h03
